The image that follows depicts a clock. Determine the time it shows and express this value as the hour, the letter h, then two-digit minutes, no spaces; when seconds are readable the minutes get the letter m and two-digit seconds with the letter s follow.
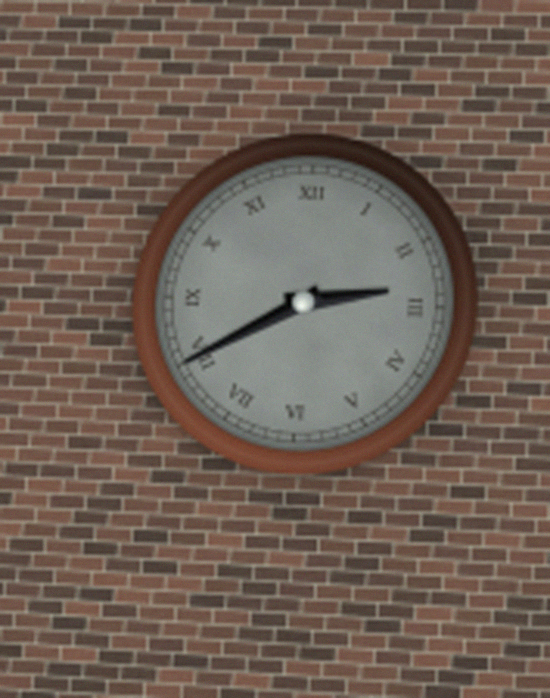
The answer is 2h40
